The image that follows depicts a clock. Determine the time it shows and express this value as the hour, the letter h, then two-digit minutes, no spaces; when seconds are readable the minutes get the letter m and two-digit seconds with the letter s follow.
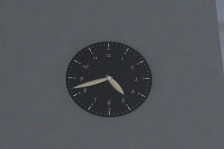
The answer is 4h42
